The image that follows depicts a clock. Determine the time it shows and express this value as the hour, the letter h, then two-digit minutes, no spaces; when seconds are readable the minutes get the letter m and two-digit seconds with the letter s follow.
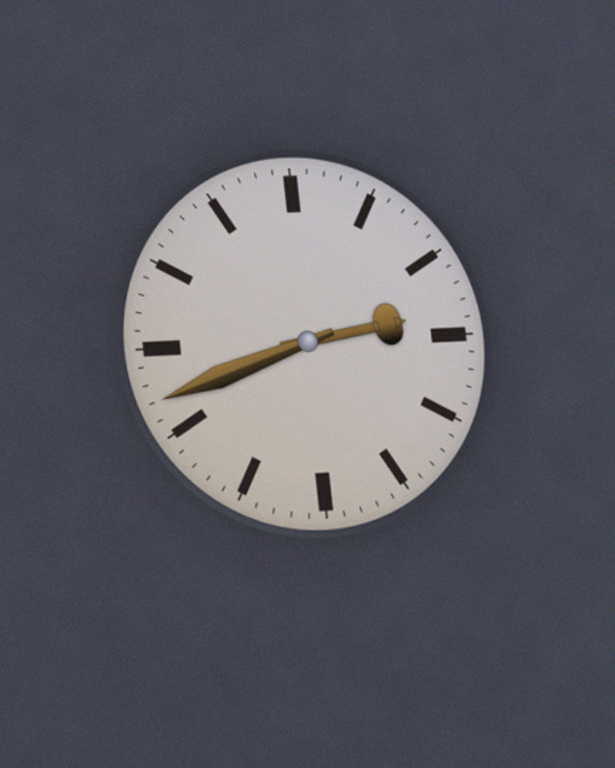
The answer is 2h42
